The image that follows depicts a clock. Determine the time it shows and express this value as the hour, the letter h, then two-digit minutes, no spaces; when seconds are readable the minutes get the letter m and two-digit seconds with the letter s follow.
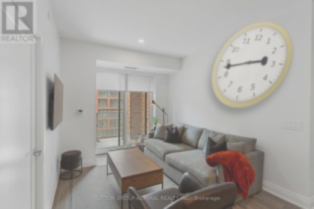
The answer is 2h43
